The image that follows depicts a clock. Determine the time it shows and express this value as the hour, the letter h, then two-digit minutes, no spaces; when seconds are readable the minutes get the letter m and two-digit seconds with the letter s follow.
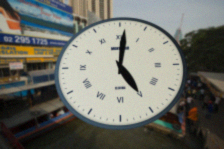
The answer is 5h01
